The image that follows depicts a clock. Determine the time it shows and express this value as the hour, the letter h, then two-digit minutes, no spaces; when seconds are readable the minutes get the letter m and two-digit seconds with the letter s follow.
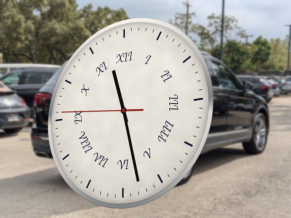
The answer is 11h27m46s
